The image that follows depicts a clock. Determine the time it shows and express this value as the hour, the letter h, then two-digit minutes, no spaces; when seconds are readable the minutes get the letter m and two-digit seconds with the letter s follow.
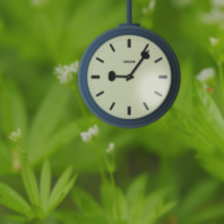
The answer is 9h06
